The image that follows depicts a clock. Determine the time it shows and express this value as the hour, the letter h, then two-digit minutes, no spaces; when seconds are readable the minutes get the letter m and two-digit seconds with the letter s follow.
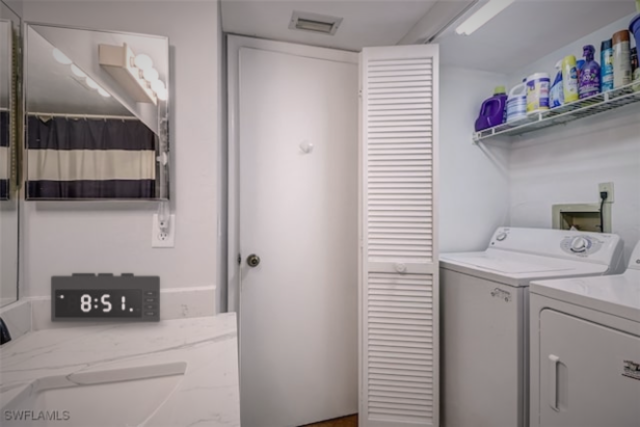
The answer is 8h51
